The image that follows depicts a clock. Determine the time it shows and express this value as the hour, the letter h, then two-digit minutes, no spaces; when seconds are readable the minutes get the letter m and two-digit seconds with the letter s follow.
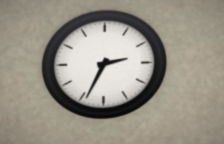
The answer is 2h34
